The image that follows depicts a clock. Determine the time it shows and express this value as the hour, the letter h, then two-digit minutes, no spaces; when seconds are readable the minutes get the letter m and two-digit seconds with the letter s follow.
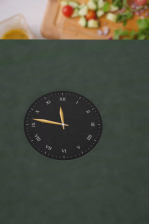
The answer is 11h47
